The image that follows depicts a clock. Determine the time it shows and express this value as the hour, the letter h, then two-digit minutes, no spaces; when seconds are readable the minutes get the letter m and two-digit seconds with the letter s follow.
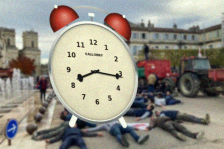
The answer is 8h16
